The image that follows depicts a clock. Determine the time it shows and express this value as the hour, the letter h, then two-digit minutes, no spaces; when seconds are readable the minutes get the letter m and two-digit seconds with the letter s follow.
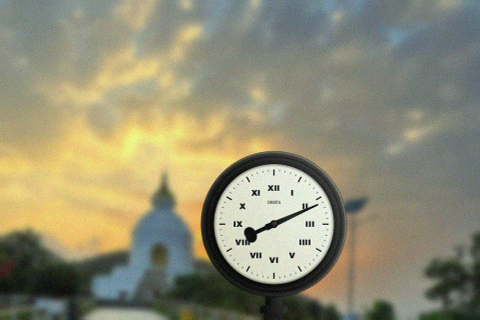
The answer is 8h11
